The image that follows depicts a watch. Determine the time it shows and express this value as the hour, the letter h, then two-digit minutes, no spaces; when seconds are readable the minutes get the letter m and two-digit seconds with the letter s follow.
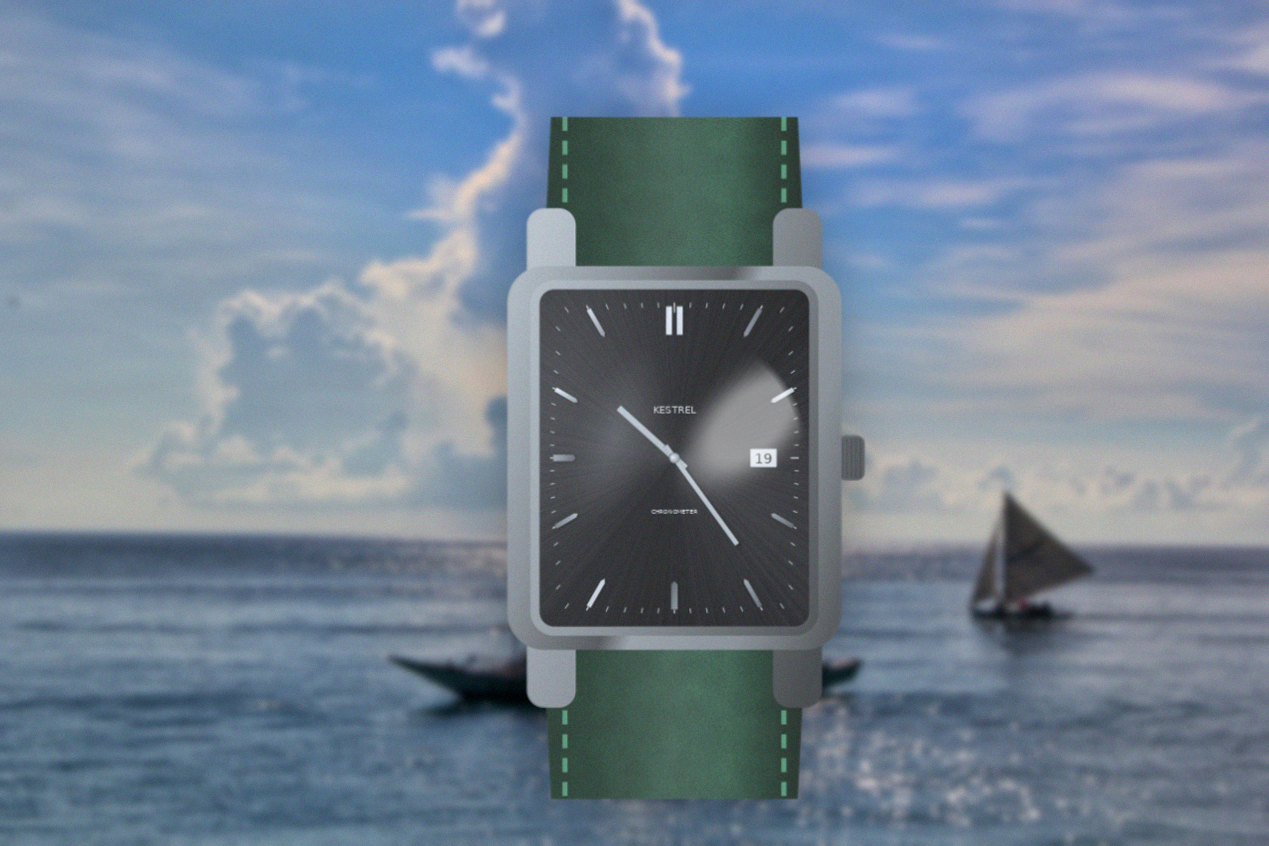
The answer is 10h24
